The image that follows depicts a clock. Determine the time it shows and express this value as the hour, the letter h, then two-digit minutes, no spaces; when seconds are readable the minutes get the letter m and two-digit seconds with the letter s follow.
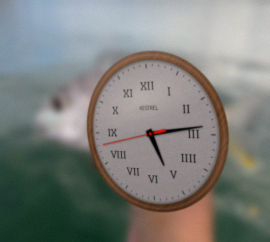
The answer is 5h13m43s
